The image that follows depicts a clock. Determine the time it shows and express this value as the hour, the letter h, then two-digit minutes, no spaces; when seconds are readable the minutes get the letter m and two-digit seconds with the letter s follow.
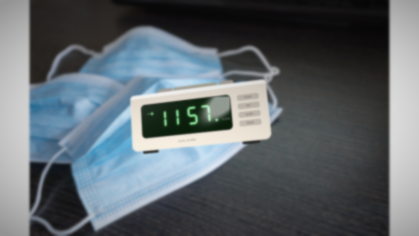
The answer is 11h57
